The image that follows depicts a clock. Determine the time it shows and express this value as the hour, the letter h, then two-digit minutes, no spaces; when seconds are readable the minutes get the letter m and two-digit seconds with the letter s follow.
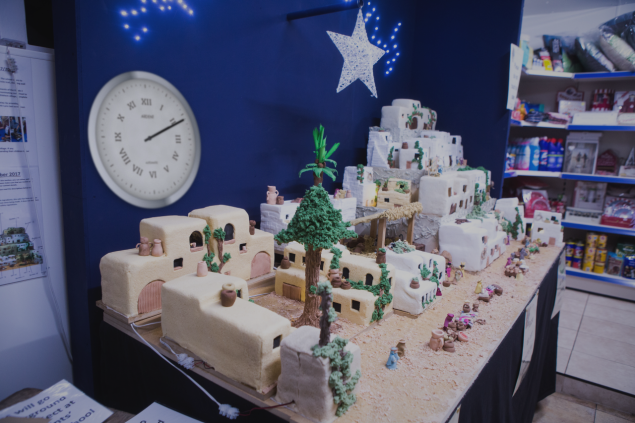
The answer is 2h11
